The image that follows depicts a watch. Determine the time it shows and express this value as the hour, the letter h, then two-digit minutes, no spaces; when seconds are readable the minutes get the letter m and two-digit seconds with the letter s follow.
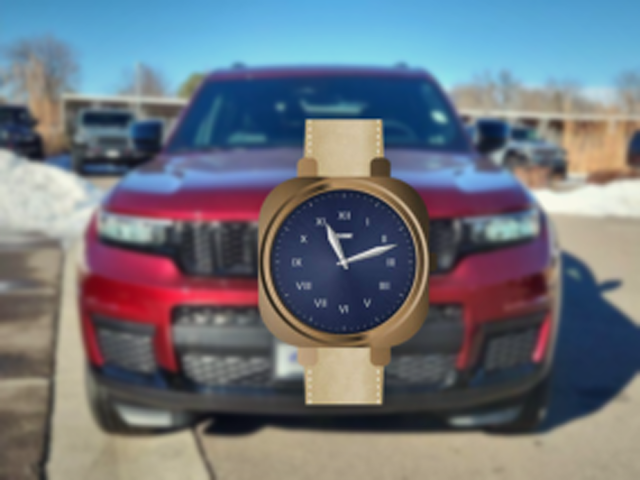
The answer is 11h12
